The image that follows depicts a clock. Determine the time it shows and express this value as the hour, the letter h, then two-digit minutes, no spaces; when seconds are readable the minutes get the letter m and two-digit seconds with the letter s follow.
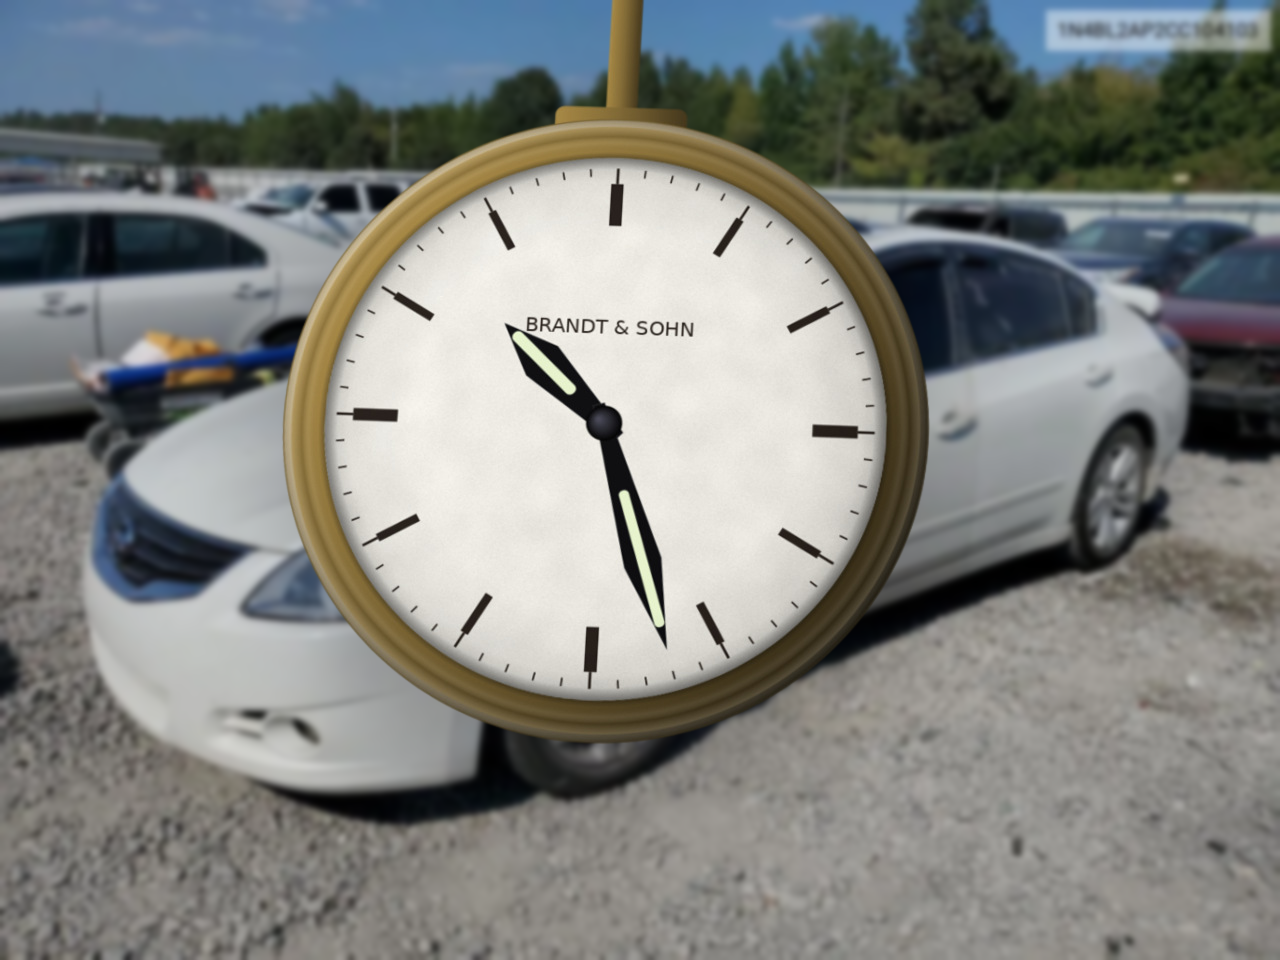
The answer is 10h27
